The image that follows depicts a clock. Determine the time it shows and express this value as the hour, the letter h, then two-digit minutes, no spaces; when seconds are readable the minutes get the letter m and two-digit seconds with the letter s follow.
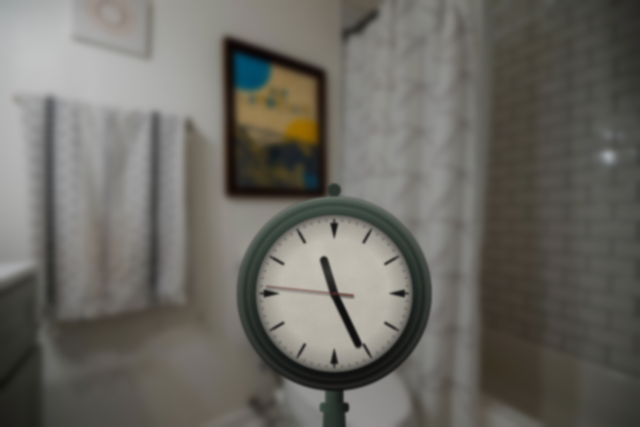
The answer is 11h25m46s
